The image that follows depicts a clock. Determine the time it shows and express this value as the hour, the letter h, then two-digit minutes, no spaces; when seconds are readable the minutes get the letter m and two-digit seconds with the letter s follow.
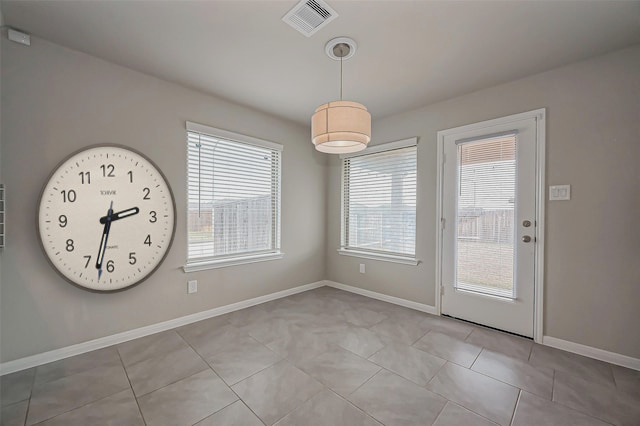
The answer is 2h32m32s
